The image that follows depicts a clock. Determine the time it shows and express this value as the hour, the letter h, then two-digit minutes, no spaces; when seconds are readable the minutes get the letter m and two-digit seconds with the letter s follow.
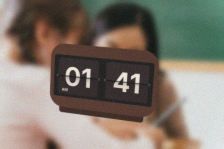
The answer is 1h41
